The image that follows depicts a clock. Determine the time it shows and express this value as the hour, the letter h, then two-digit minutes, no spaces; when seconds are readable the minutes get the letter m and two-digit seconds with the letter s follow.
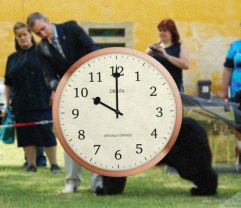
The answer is 10h00
